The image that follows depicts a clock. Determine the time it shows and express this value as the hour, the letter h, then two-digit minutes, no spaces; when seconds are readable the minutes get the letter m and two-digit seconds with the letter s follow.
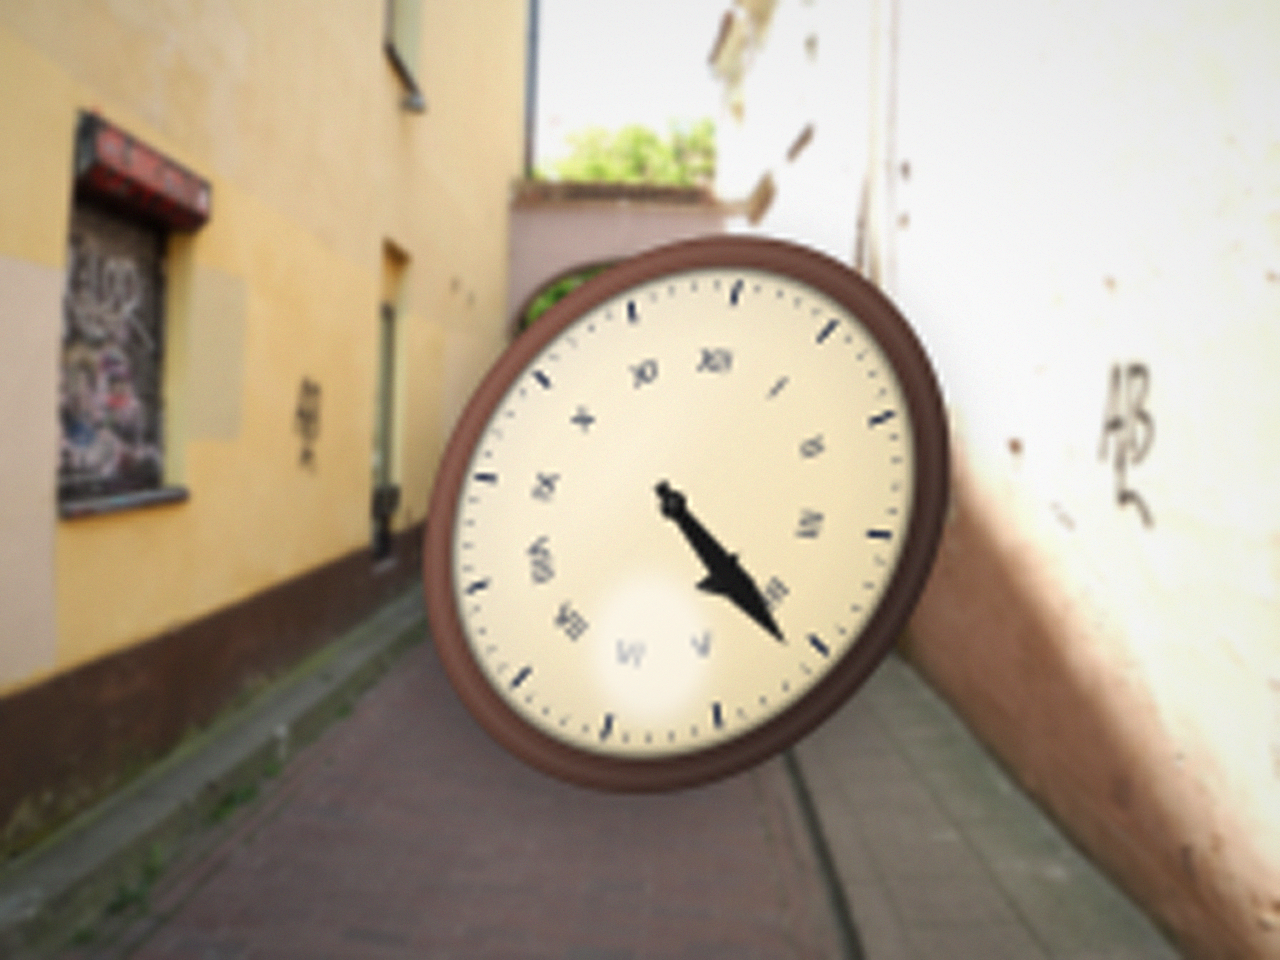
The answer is 4h21
